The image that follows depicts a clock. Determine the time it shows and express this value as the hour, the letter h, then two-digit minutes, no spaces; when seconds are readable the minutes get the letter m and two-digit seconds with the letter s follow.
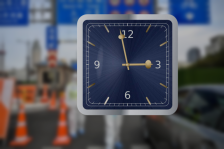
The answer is 2h58
